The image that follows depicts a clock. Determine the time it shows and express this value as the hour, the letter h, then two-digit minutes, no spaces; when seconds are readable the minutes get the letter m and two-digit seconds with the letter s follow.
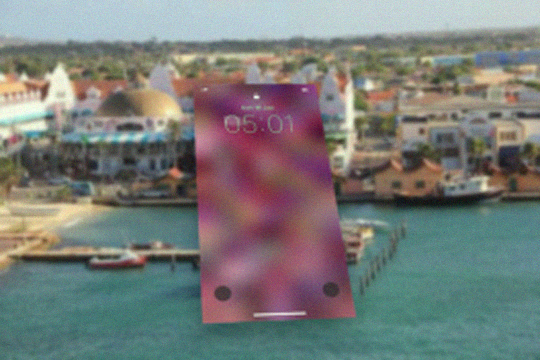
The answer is 5h01
